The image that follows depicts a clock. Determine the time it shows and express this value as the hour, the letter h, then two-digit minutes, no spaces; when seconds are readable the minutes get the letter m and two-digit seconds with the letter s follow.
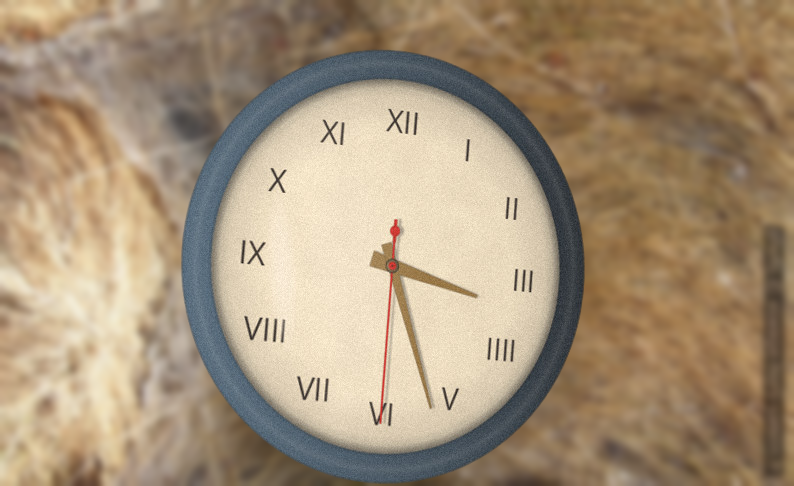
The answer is 3h26m30s
